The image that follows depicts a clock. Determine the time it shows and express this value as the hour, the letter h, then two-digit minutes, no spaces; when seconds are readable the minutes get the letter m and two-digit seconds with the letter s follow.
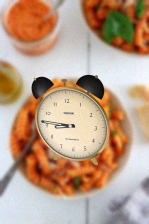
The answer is 8h46
